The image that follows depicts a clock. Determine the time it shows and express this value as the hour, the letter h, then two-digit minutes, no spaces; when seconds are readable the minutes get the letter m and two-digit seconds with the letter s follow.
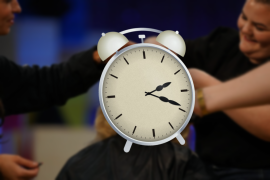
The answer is 2h19
